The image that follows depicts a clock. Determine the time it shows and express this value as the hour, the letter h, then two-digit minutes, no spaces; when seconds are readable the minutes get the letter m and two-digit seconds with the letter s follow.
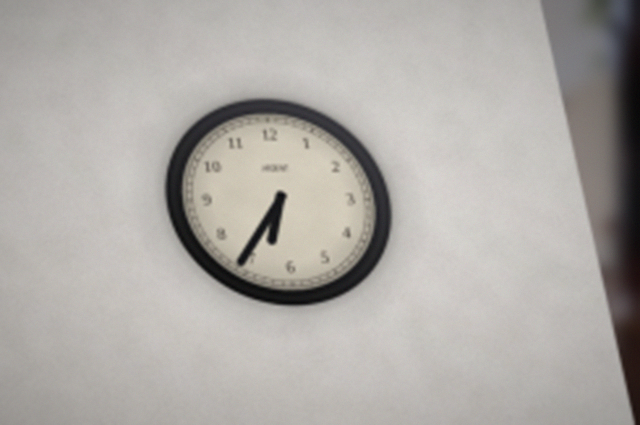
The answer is 6h36
